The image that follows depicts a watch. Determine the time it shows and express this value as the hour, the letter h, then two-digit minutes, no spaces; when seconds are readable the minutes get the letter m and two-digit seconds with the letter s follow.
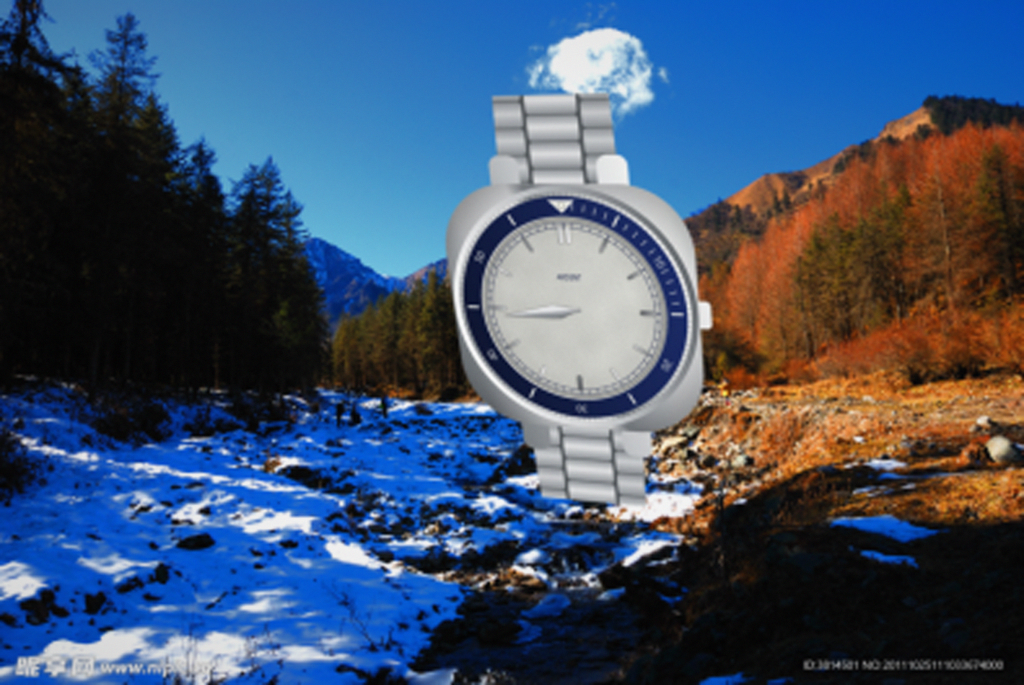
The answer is 8h44
